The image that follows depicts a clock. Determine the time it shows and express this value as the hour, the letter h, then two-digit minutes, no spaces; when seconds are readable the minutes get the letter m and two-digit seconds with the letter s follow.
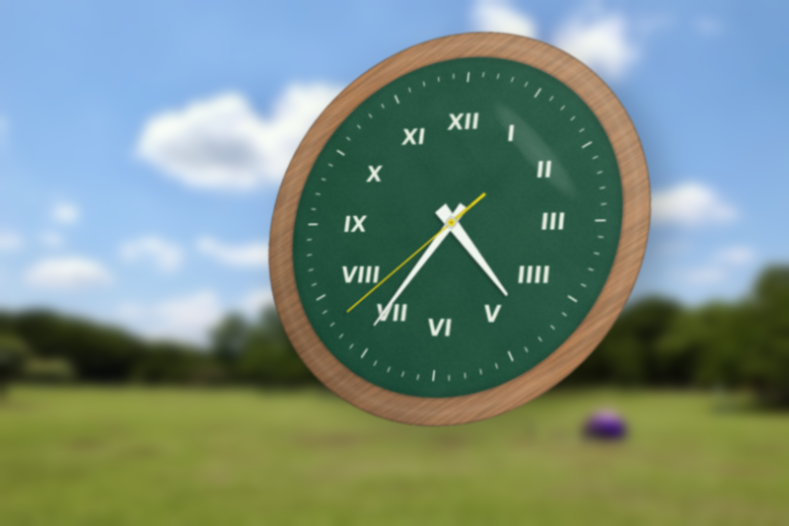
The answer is 4h35m38s
